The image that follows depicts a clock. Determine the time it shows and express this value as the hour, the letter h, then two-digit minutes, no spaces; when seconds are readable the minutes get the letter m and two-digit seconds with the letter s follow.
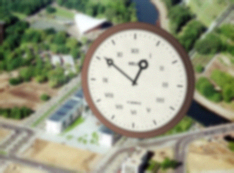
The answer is 12h51
